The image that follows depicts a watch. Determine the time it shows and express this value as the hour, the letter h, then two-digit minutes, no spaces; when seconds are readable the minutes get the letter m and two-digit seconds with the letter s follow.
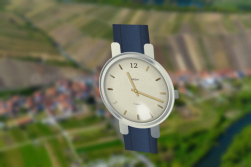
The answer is 11h18
